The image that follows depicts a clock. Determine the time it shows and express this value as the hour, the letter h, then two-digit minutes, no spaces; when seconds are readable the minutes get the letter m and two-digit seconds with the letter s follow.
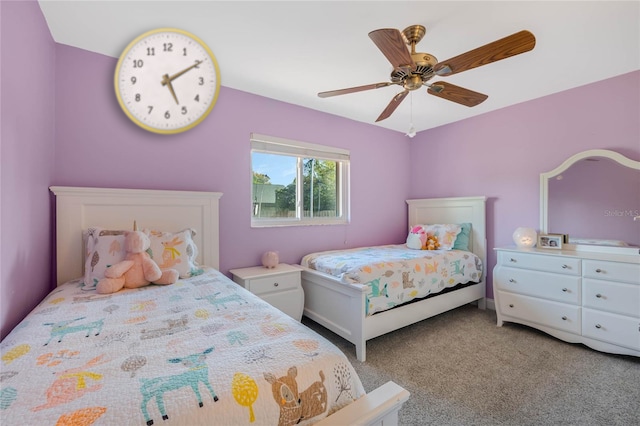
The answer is 5h10
